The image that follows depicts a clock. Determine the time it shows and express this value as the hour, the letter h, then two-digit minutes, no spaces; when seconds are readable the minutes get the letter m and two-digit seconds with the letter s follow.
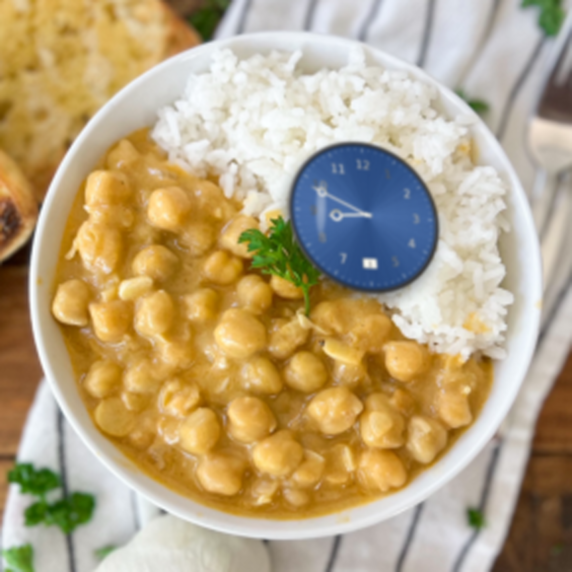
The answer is 8h49
